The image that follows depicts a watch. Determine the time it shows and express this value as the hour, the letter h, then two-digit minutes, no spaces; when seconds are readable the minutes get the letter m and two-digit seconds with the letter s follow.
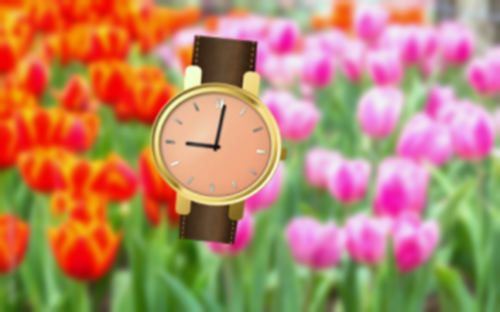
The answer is 9h01
